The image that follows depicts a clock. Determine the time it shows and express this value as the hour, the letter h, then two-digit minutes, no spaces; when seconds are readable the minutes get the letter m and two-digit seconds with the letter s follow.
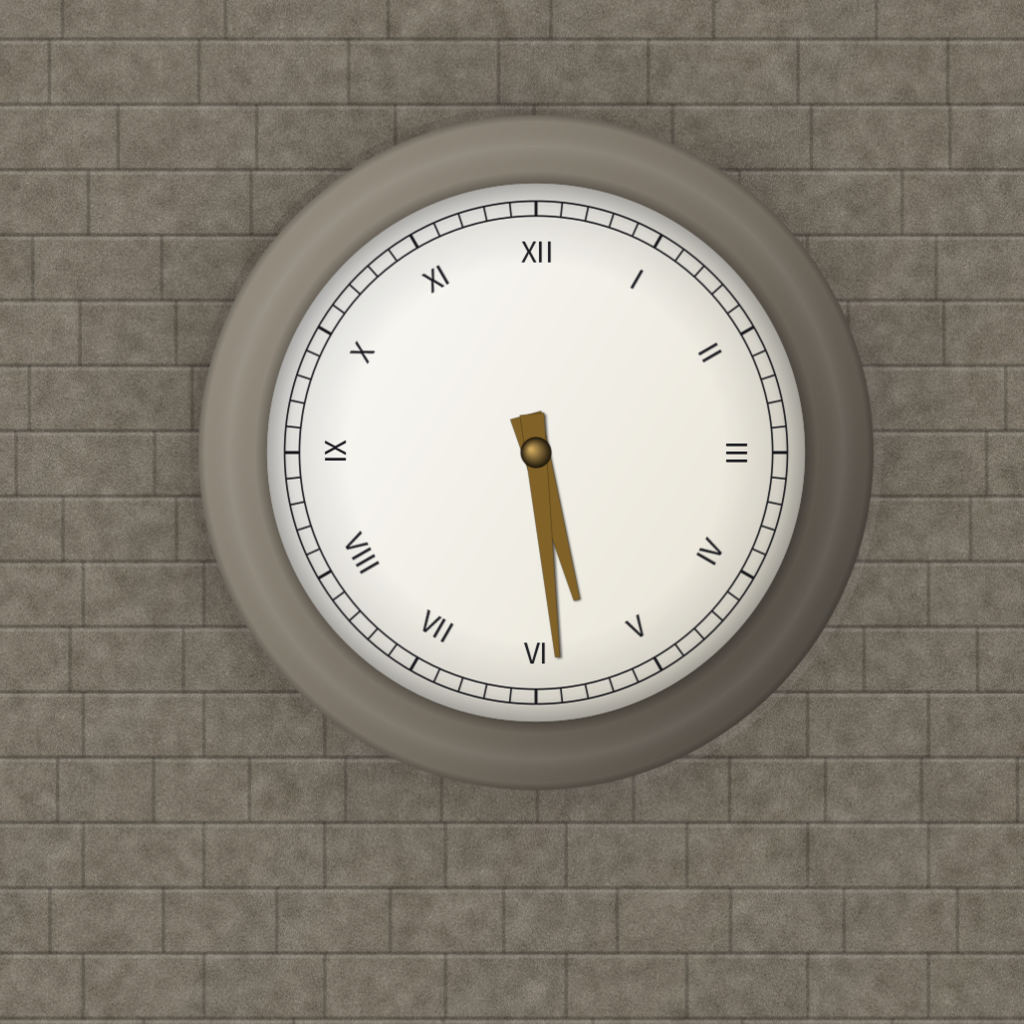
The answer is 5h29
